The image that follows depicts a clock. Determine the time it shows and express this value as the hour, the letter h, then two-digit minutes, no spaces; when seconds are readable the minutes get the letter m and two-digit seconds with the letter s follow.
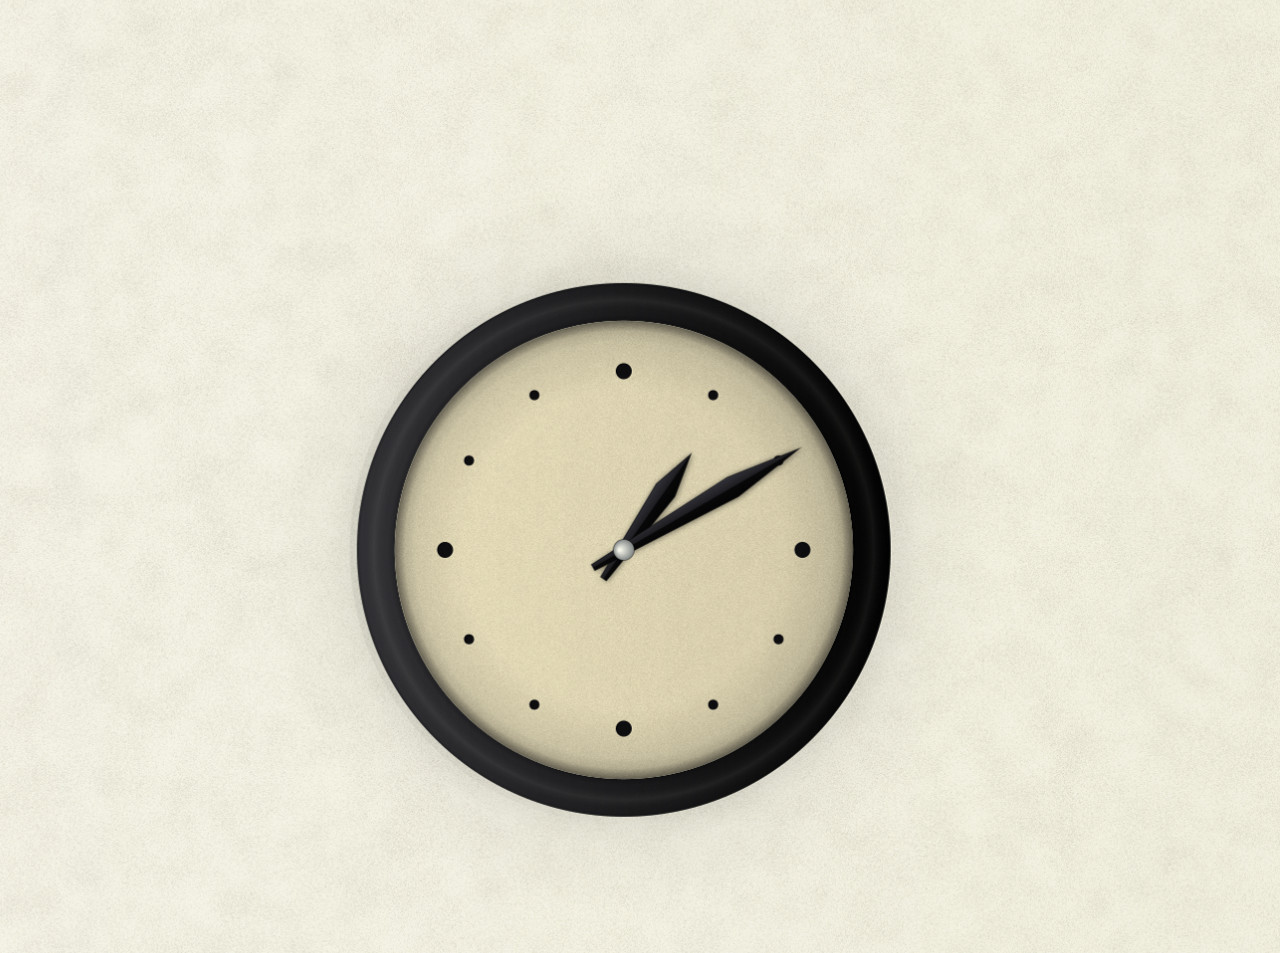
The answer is 1h10
